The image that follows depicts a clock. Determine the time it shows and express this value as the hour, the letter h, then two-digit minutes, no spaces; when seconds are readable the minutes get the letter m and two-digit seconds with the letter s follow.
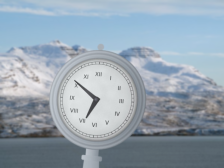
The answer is 6h51
